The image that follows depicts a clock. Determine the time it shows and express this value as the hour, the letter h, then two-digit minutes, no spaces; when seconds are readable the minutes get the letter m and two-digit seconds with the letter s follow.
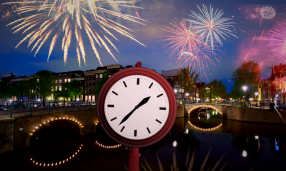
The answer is 1h37
